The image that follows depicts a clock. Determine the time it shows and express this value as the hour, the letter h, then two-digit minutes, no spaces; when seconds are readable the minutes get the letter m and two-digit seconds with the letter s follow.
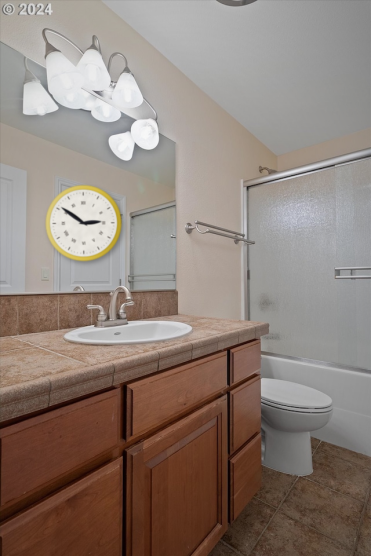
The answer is 2h51
